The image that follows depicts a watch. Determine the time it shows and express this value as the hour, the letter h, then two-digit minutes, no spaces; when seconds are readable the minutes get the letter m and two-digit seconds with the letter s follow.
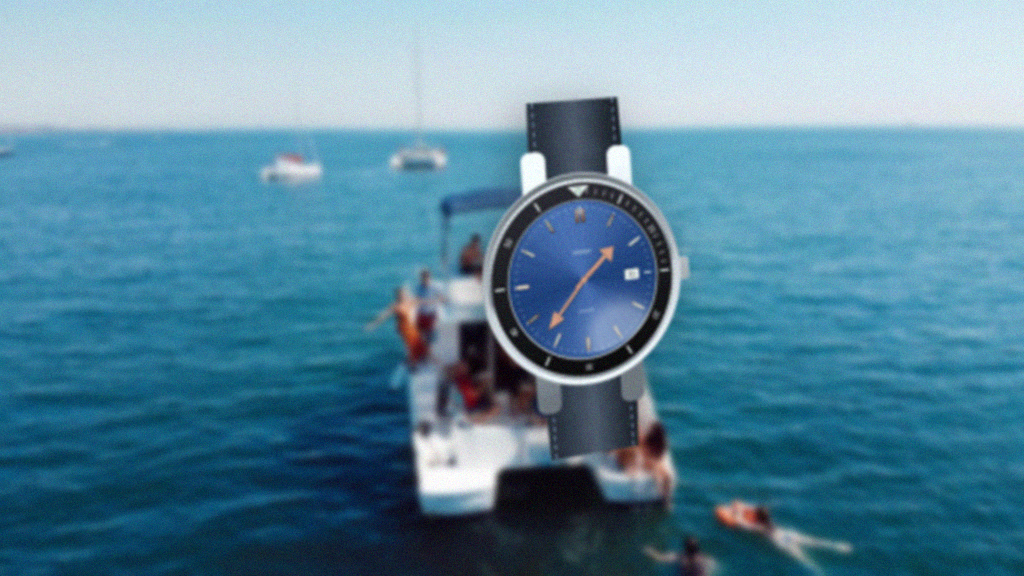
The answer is 1h37
